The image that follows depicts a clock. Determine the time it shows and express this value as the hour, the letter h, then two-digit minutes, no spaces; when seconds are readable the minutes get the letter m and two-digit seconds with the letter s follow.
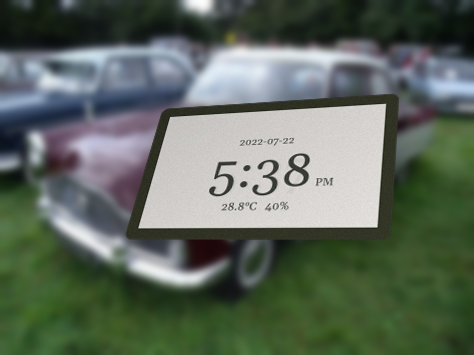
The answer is 5h38
